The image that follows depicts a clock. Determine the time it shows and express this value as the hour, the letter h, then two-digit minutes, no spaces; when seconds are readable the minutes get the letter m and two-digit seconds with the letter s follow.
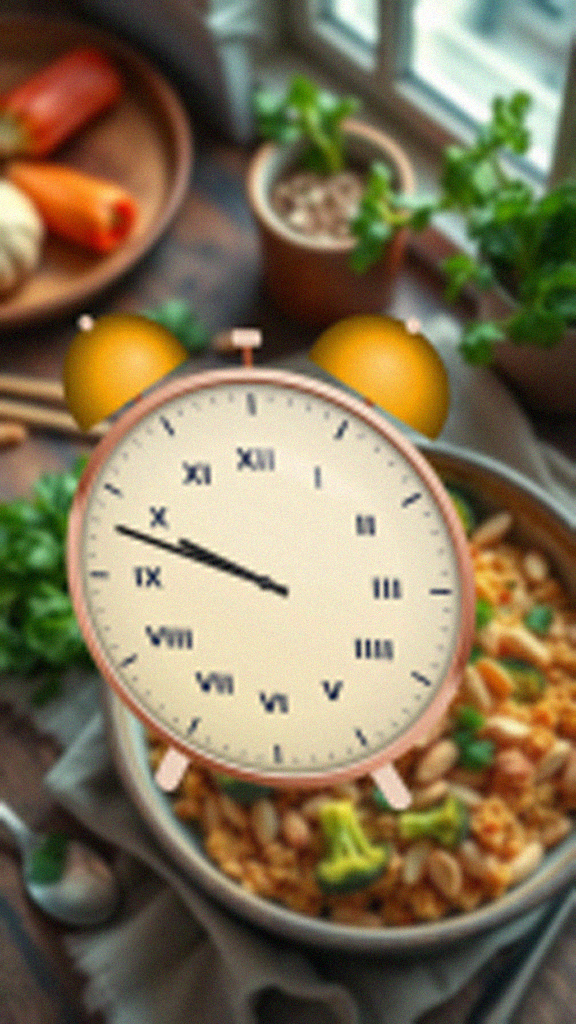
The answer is 9h48
